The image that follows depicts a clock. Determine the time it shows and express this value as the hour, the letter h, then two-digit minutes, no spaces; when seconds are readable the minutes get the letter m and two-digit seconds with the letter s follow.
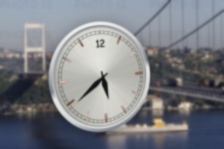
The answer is 5h39
